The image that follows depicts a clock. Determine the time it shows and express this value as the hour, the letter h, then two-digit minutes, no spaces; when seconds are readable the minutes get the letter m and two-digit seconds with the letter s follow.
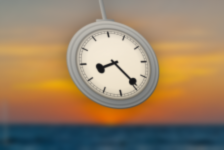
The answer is 8h24
